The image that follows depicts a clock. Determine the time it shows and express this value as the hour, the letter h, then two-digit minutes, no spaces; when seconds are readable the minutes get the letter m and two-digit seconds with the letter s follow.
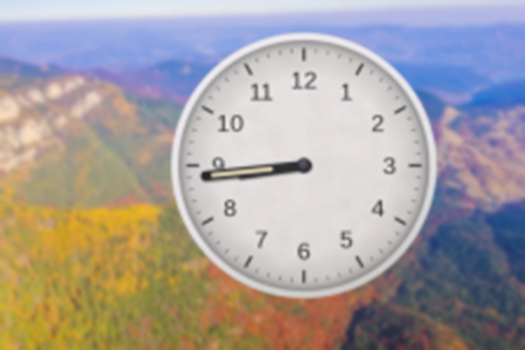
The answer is 8h44
